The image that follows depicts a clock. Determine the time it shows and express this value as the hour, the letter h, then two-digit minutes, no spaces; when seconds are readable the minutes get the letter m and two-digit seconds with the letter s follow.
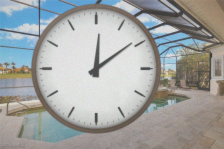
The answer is 12h09
